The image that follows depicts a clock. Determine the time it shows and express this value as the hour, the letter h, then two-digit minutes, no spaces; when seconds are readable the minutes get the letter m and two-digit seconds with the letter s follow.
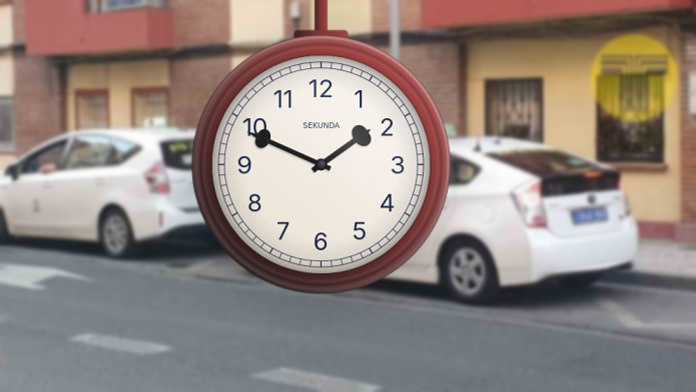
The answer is 1h49
